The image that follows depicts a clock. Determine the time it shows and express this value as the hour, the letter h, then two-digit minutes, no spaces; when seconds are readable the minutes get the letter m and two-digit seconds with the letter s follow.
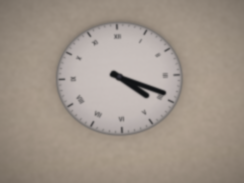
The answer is 4h19
